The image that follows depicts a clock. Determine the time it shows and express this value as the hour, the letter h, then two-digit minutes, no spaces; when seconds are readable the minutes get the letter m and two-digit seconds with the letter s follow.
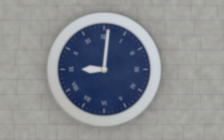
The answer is 9h01
